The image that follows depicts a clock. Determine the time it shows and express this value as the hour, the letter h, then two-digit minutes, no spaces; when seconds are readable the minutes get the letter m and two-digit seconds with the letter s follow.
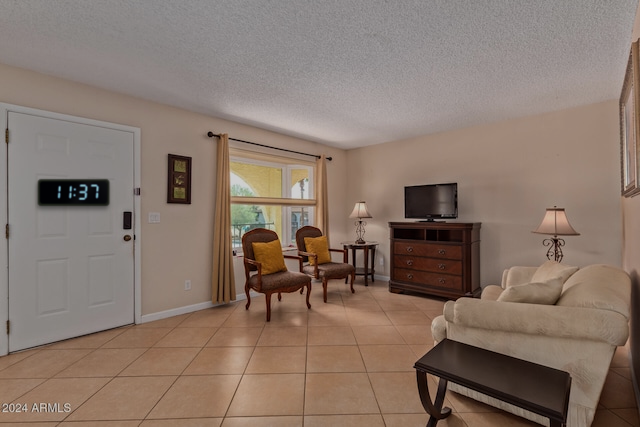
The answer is 11h37
